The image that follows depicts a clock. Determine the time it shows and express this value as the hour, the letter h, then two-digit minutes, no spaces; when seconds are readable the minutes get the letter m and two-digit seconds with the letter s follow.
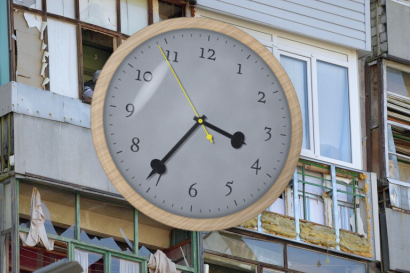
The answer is 3h35m54s
